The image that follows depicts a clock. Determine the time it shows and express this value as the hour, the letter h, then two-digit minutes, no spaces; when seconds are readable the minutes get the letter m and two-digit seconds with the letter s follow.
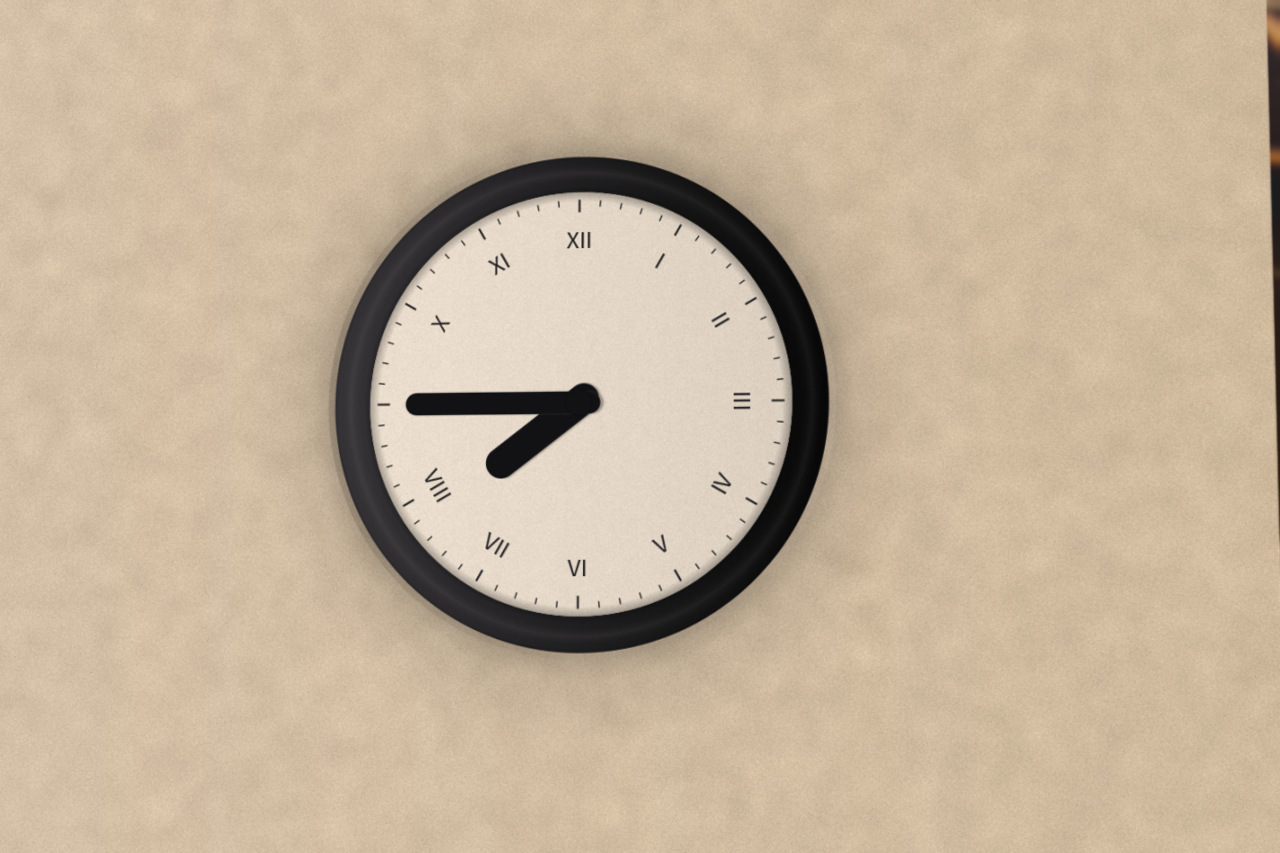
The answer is 7h45
